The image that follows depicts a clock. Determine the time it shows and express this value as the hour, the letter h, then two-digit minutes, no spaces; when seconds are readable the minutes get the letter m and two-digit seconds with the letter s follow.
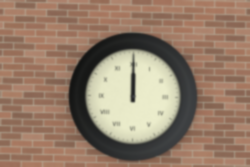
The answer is 12h00
